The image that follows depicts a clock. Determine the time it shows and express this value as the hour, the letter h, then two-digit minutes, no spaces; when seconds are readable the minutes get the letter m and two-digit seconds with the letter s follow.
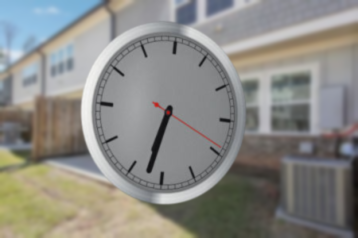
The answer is 6h32m19s
